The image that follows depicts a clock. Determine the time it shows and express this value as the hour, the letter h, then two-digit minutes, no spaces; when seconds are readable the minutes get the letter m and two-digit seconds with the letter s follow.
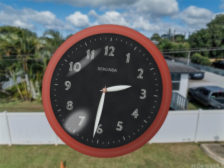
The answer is 2h31
